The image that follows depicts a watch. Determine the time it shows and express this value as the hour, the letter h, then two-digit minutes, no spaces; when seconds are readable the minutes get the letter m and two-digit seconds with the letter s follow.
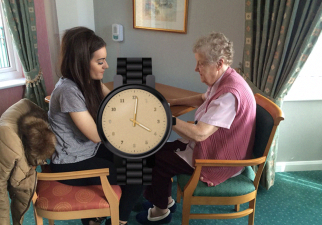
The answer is 4h01
